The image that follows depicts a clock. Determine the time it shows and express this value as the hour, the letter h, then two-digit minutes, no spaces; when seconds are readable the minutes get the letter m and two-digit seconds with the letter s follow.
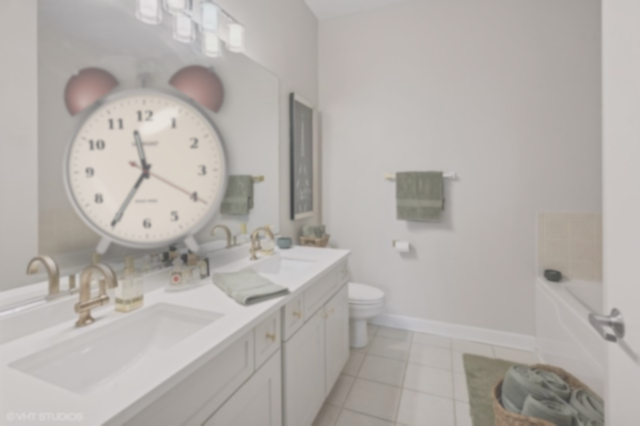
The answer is 11h35m20s
